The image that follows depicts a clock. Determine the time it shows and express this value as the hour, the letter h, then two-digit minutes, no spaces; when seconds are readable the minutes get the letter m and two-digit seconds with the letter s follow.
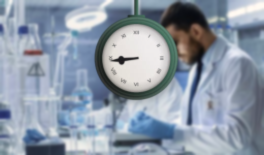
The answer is 8h44
